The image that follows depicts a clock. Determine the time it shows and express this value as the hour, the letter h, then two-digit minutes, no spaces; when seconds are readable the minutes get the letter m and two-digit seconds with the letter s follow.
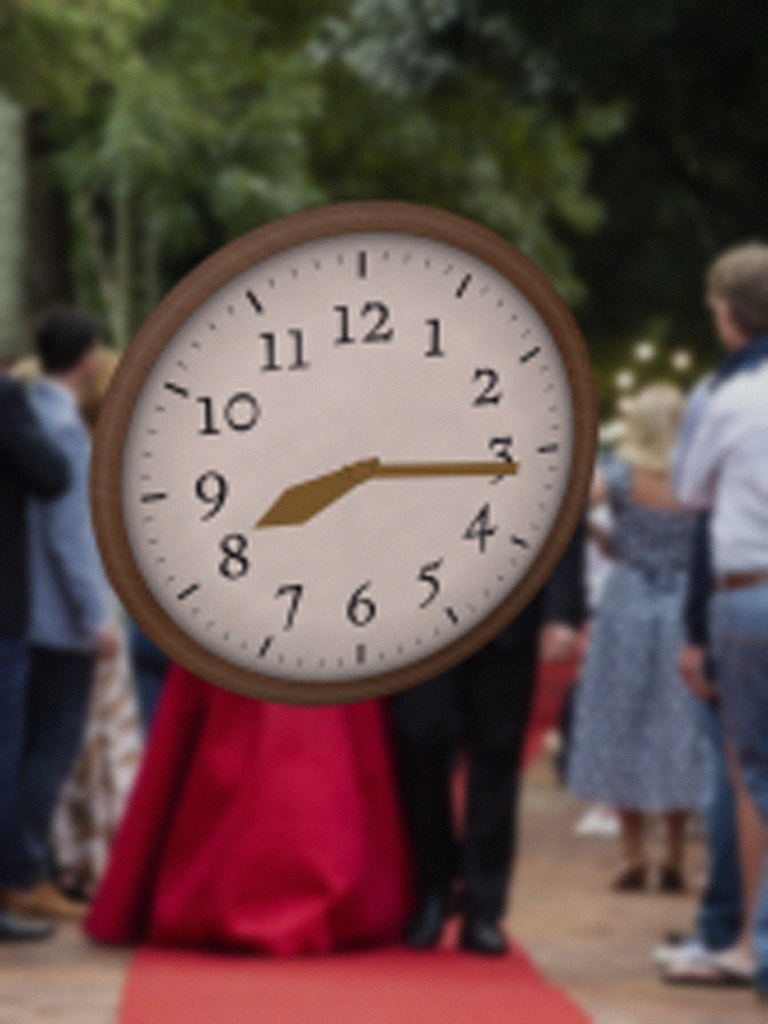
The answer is 8h16
